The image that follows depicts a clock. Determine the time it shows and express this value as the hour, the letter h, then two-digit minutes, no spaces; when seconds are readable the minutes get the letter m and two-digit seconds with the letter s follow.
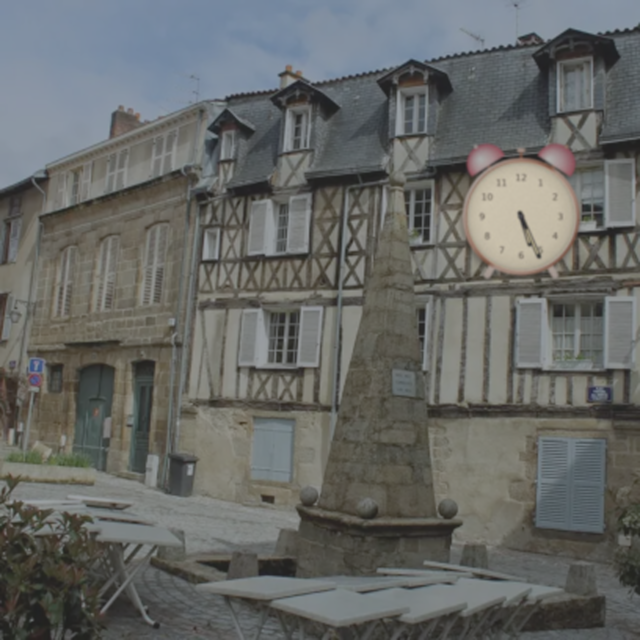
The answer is 5h26
